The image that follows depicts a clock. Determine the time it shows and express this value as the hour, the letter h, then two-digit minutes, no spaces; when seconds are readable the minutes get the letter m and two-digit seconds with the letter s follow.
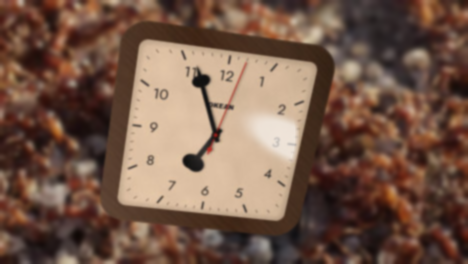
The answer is 6h56m02s
